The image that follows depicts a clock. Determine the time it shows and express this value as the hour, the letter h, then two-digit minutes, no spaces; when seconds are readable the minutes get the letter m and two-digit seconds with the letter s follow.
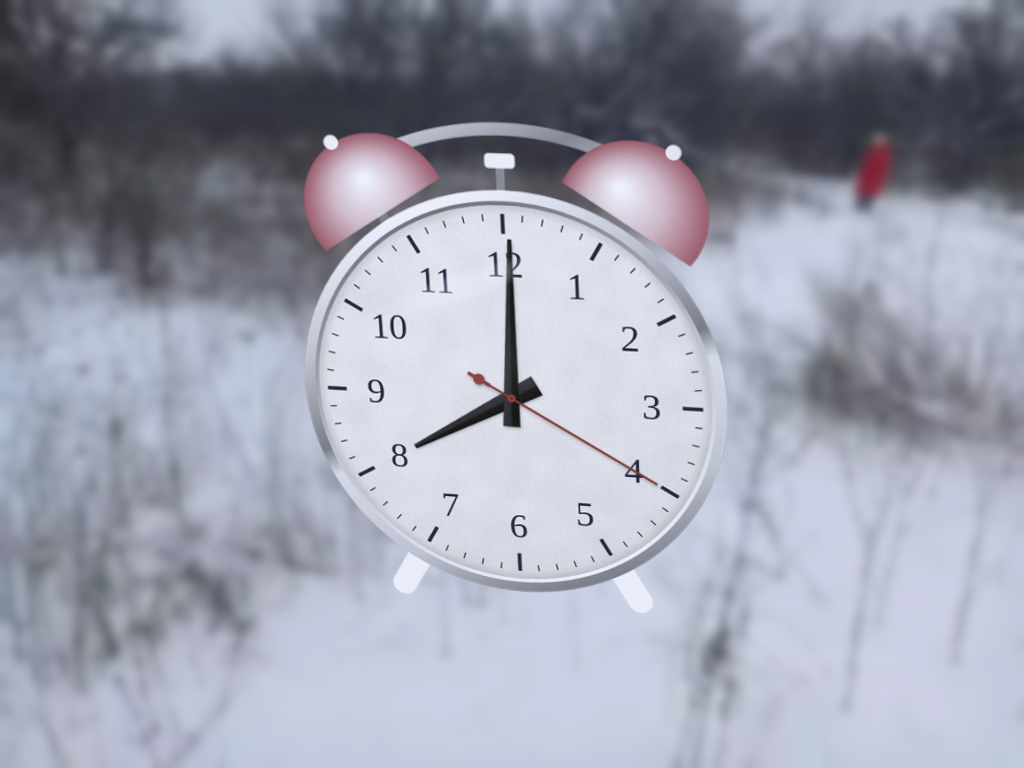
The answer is 8h00m20s
